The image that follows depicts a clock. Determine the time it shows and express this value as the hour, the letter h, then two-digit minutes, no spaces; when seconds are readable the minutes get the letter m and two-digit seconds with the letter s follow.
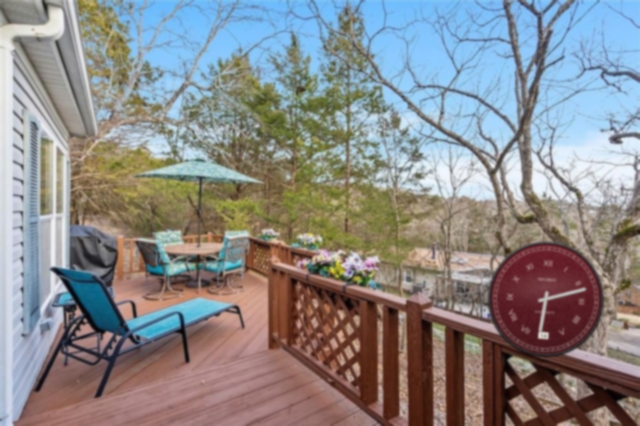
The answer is 6h12
